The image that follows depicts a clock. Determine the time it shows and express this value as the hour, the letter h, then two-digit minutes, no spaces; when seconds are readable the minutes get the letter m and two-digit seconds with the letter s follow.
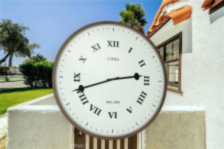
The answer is 2h42
